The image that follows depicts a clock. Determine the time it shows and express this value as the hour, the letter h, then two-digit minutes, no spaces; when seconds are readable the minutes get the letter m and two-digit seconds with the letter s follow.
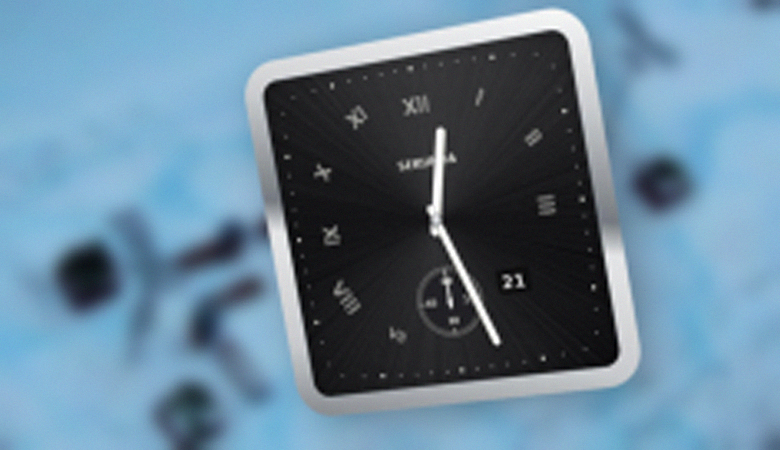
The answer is 12h27
